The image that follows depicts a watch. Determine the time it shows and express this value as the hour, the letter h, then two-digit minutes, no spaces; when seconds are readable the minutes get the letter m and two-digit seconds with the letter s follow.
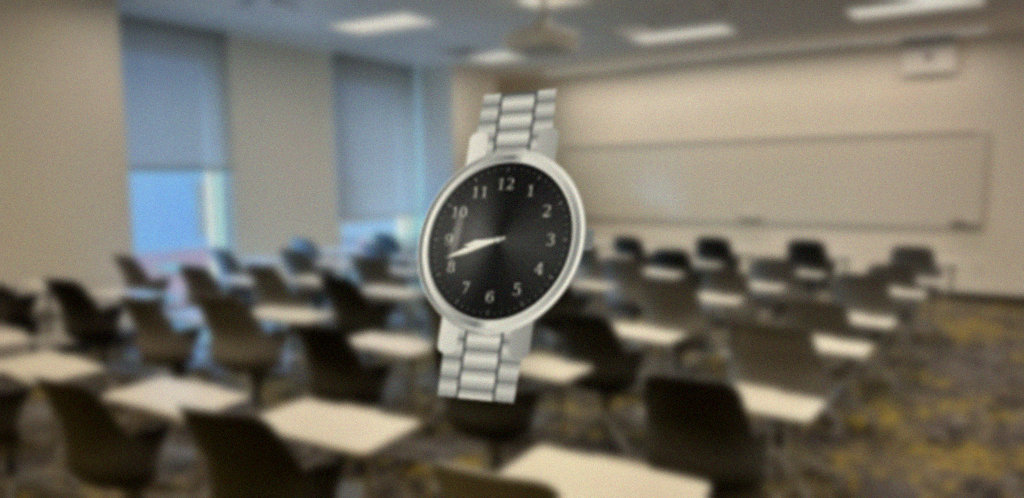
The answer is 8h42
